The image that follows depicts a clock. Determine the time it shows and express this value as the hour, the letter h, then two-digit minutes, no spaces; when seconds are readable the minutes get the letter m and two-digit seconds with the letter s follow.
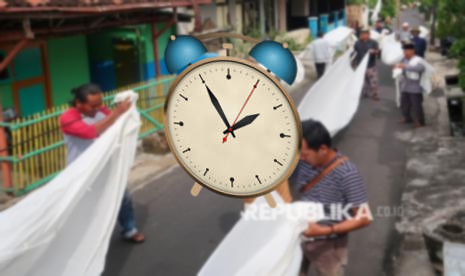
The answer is 1h55m05s
